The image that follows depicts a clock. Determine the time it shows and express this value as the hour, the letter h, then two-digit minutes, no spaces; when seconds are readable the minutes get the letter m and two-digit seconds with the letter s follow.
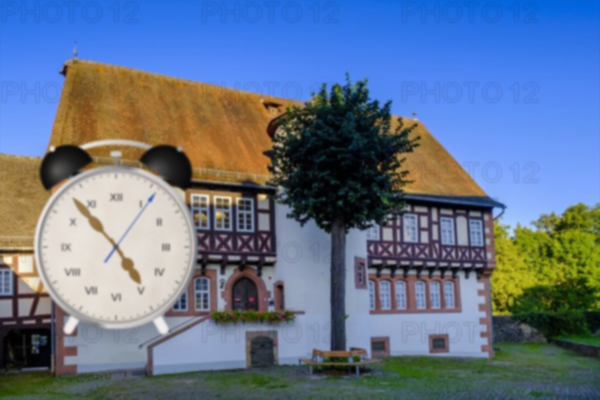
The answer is 4h53m06s
